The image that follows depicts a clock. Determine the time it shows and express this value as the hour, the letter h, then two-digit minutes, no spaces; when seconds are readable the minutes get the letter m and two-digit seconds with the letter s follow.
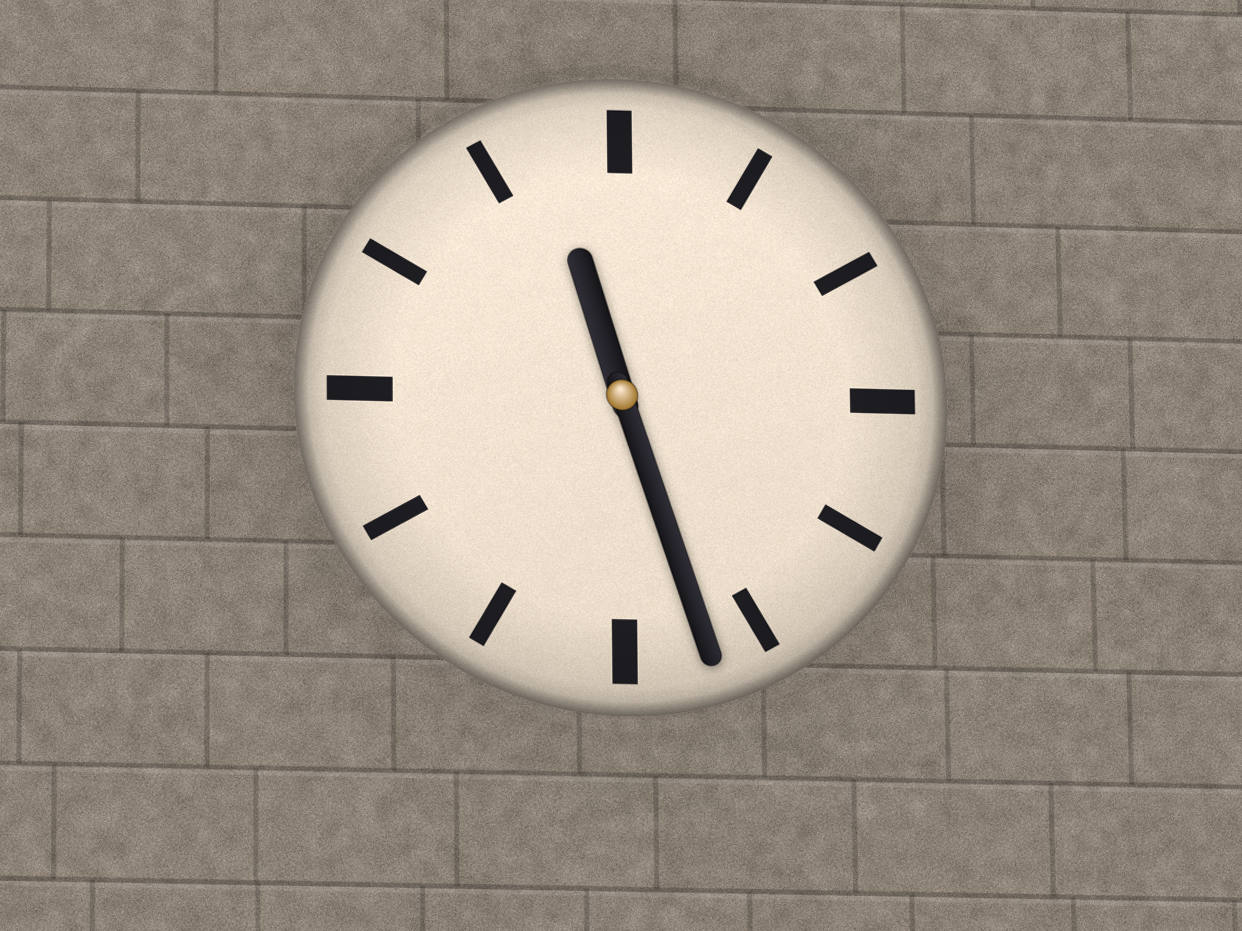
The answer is 11h27
